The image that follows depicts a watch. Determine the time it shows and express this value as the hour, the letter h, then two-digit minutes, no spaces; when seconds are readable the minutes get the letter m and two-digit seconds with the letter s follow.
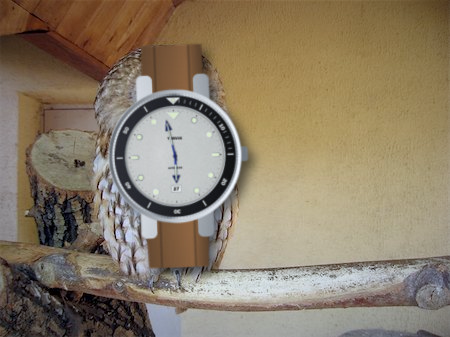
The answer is 5h58
